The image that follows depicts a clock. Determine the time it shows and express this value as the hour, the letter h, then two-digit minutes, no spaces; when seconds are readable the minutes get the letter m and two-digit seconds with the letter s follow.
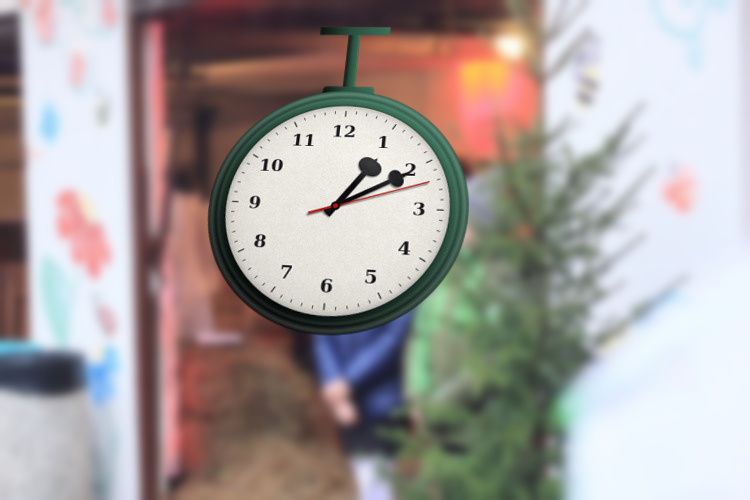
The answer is 1h10m12s
